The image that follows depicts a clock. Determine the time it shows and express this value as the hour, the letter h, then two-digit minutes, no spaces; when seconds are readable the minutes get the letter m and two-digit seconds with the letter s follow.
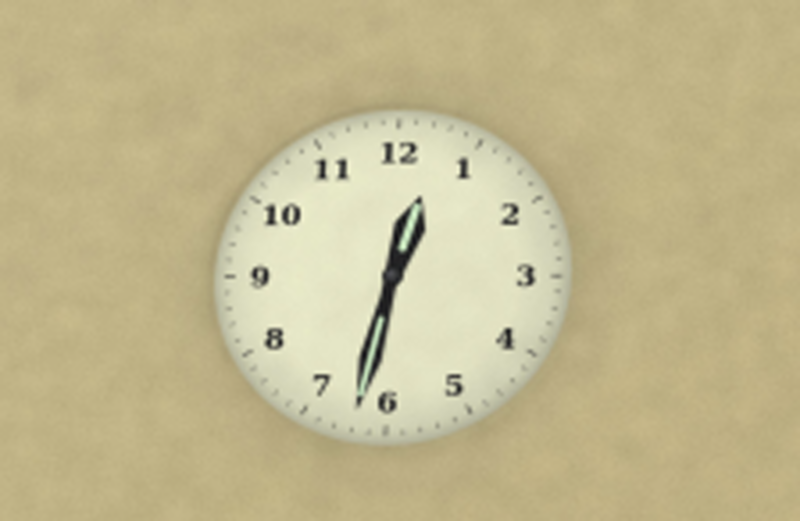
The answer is 12h32
